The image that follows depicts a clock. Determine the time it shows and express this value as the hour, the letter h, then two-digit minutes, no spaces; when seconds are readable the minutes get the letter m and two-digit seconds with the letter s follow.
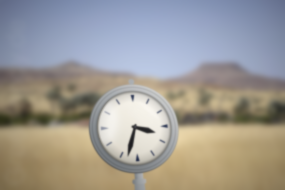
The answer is 3h33
